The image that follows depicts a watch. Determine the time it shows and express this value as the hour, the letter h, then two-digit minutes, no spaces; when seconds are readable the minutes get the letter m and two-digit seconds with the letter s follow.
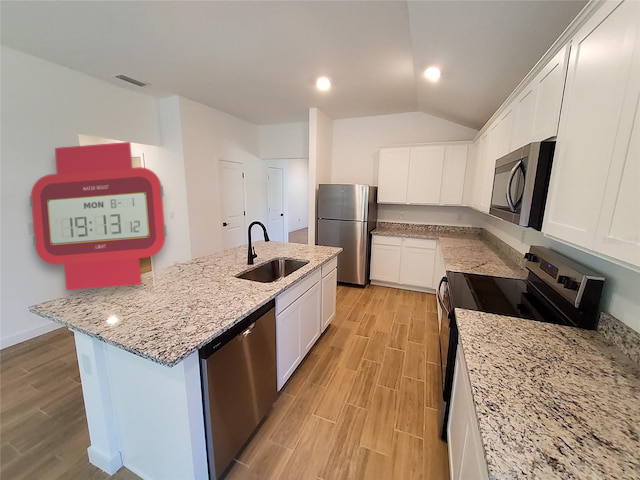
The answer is 19h13m12s
